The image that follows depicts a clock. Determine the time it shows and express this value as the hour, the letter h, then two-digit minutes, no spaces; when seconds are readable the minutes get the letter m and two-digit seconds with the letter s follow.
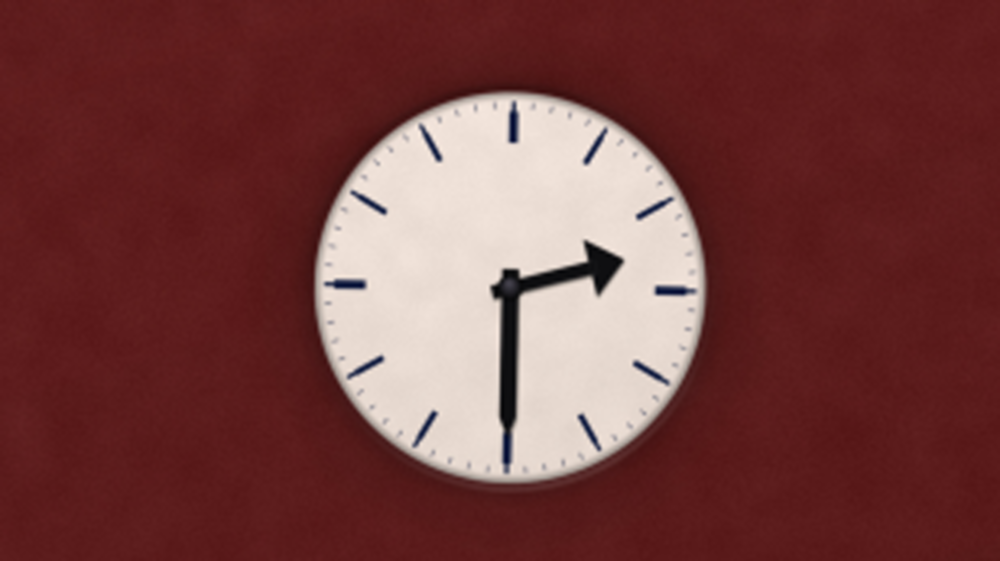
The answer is 2h30
